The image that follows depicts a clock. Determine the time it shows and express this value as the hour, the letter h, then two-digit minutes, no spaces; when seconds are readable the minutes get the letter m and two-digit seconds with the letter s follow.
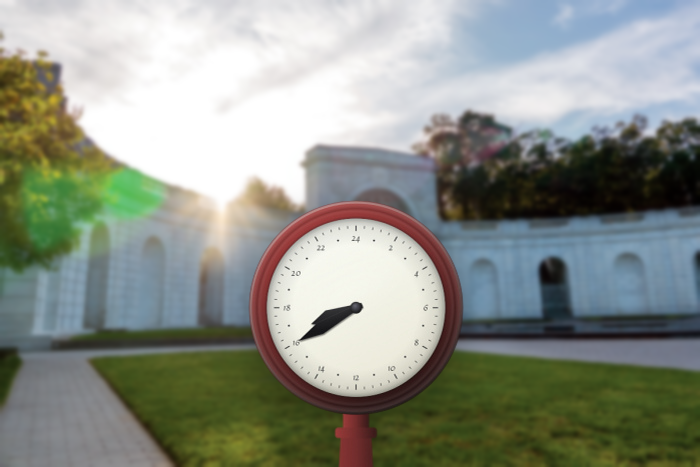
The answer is 16h40
